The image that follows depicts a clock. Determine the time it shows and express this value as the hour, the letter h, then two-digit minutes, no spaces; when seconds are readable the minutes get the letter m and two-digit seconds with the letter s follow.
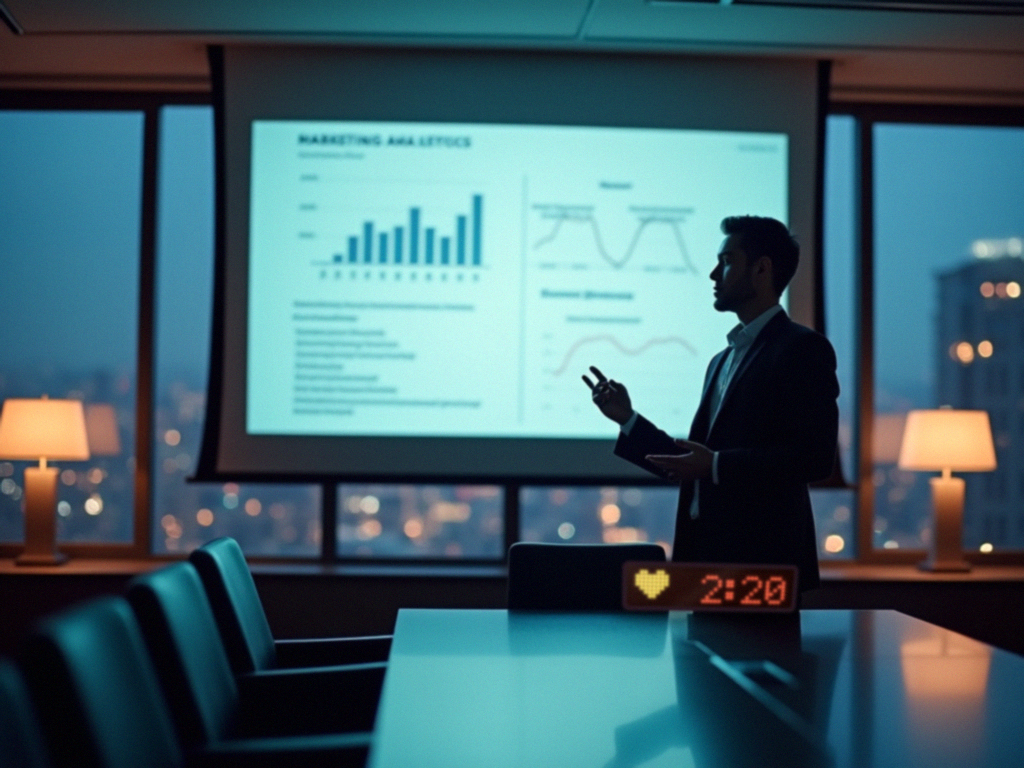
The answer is 2h20
